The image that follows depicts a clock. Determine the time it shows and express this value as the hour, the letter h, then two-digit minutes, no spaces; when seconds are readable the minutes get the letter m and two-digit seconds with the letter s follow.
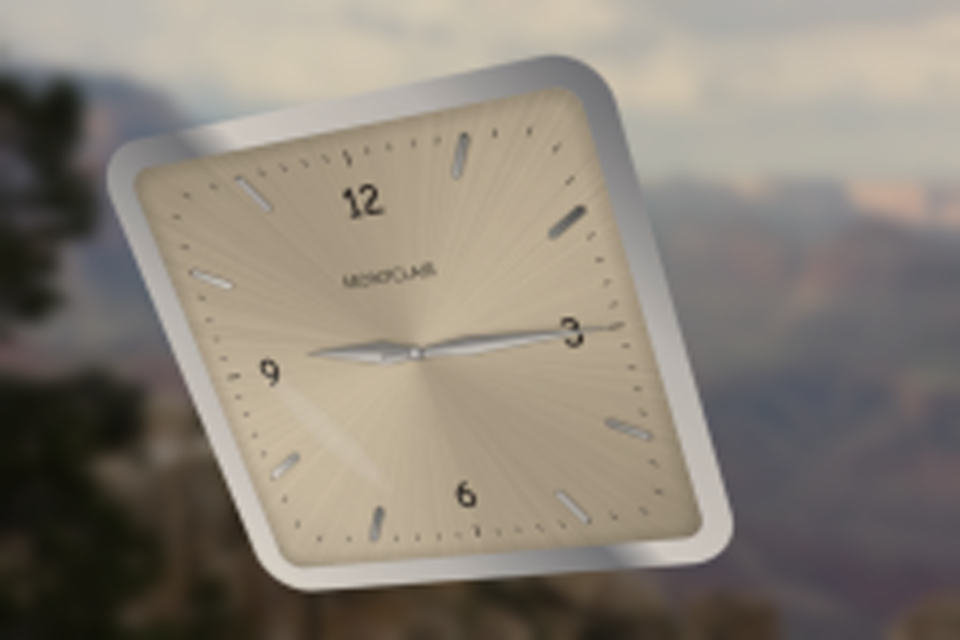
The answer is 9h15
